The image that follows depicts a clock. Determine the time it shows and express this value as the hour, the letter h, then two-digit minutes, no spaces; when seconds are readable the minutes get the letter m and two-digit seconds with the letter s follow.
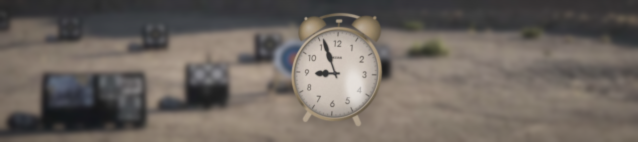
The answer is 8h56
